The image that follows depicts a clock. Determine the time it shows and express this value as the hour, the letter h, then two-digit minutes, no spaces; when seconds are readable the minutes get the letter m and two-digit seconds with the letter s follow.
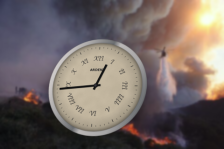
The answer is 12h44
